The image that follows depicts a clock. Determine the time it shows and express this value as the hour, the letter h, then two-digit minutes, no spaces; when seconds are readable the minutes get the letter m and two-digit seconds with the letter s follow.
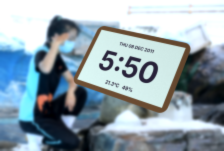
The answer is 5h50
